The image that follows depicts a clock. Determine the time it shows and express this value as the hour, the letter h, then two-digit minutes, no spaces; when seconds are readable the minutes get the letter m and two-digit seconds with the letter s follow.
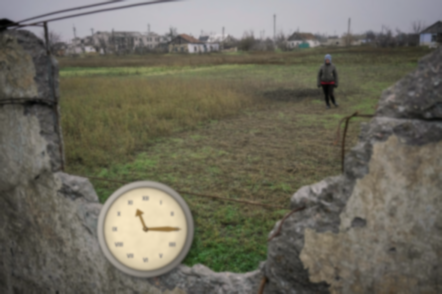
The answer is 11h15
